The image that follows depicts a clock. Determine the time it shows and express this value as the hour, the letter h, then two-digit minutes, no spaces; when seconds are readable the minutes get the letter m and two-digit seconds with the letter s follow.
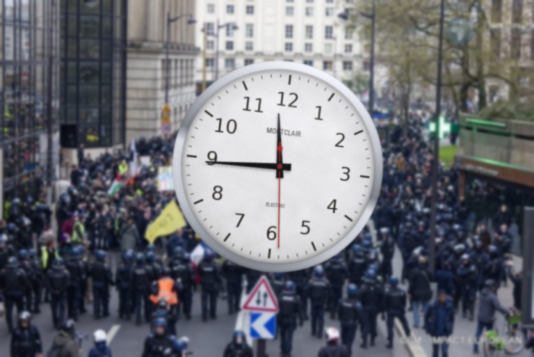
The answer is 11h44m29s
